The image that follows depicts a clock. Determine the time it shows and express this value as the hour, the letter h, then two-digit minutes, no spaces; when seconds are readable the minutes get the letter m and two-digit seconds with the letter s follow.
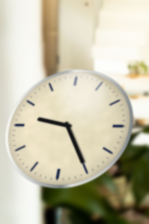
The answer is 9h25
